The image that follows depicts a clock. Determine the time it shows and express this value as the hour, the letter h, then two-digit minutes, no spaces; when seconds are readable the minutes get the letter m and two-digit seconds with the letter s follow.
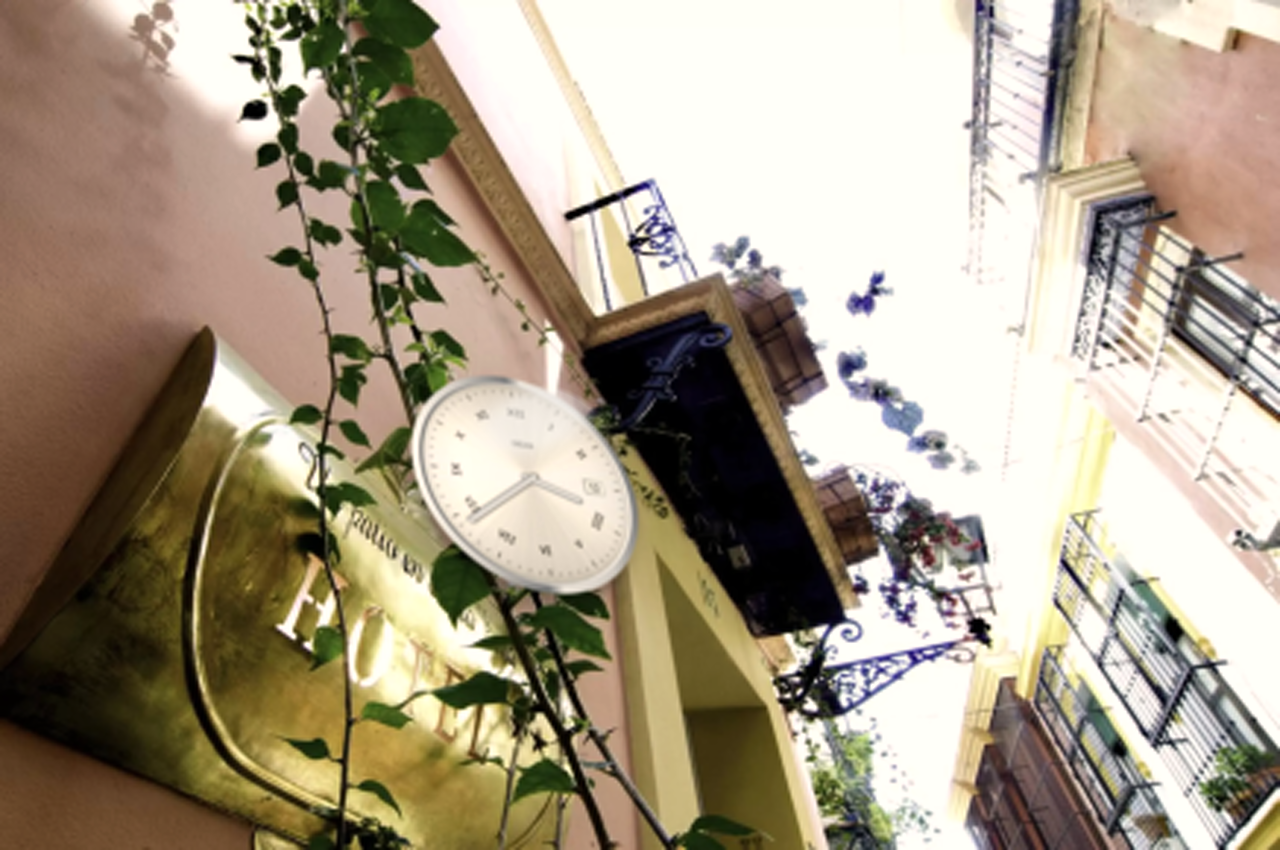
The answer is 3h39
